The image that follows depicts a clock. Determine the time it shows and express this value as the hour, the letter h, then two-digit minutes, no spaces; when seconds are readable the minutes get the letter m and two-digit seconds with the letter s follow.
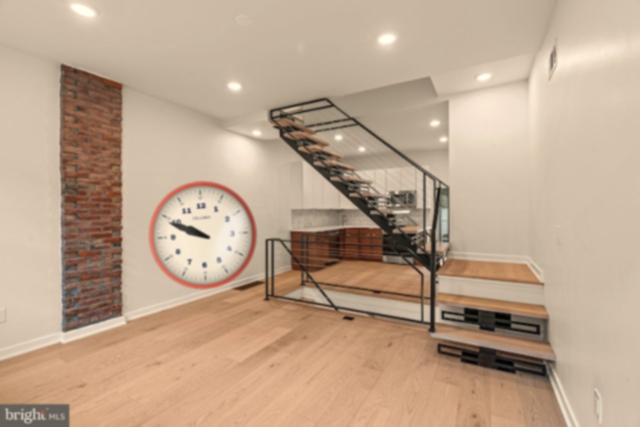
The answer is 9h49
